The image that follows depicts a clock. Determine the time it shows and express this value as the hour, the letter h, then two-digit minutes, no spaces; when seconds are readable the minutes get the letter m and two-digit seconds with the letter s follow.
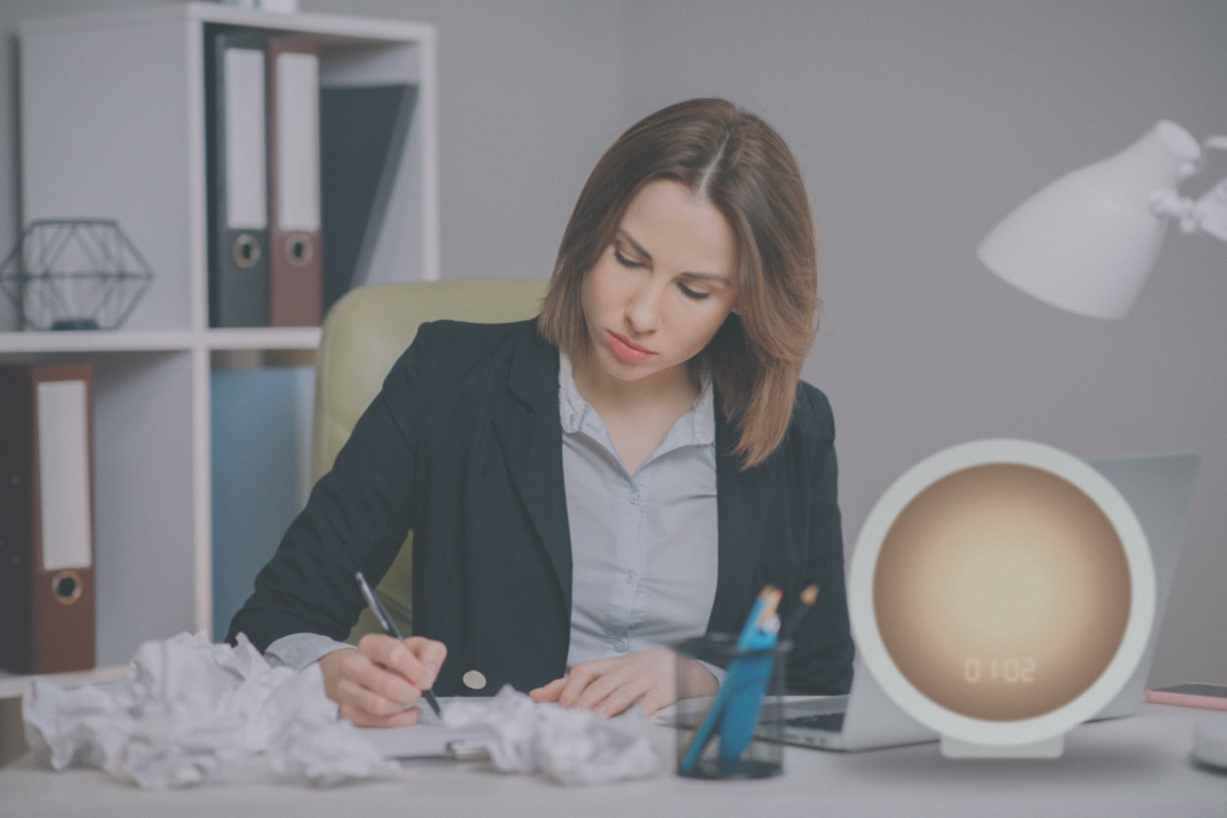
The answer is 1h02
